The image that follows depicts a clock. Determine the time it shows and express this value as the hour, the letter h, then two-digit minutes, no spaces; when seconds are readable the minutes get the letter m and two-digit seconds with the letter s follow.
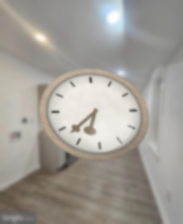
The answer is 6h38
